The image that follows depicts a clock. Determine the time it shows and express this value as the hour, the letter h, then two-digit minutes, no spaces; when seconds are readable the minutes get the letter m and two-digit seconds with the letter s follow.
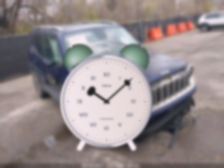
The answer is 10h08
